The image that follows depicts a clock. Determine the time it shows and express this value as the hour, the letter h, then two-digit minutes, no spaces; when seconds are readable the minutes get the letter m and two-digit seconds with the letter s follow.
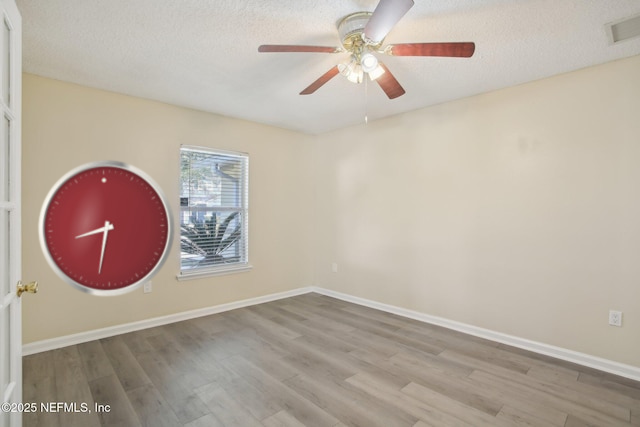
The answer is 8h32
